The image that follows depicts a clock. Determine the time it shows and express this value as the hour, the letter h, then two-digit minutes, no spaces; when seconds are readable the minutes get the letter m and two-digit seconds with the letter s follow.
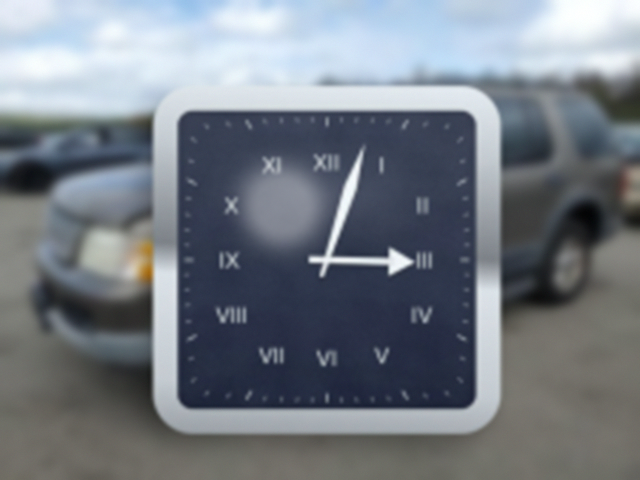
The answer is 3h03
